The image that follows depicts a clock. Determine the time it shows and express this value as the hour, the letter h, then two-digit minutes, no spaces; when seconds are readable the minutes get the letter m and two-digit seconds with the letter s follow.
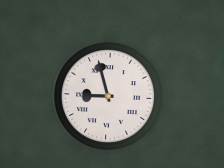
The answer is 8h57
